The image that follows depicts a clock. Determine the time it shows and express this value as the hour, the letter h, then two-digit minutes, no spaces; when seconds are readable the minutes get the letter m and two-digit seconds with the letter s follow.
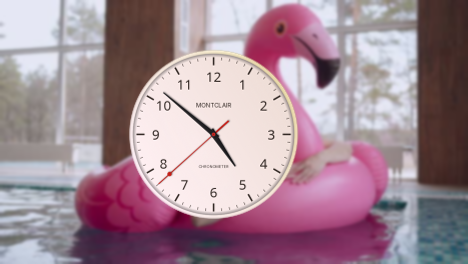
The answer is 4h51m38s
